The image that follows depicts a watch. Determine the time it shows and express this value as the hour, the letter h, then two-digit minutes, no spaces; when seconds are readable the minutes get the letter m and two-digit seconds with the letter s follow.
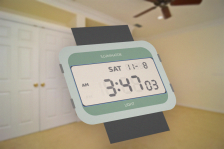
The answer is 3h47m03s
